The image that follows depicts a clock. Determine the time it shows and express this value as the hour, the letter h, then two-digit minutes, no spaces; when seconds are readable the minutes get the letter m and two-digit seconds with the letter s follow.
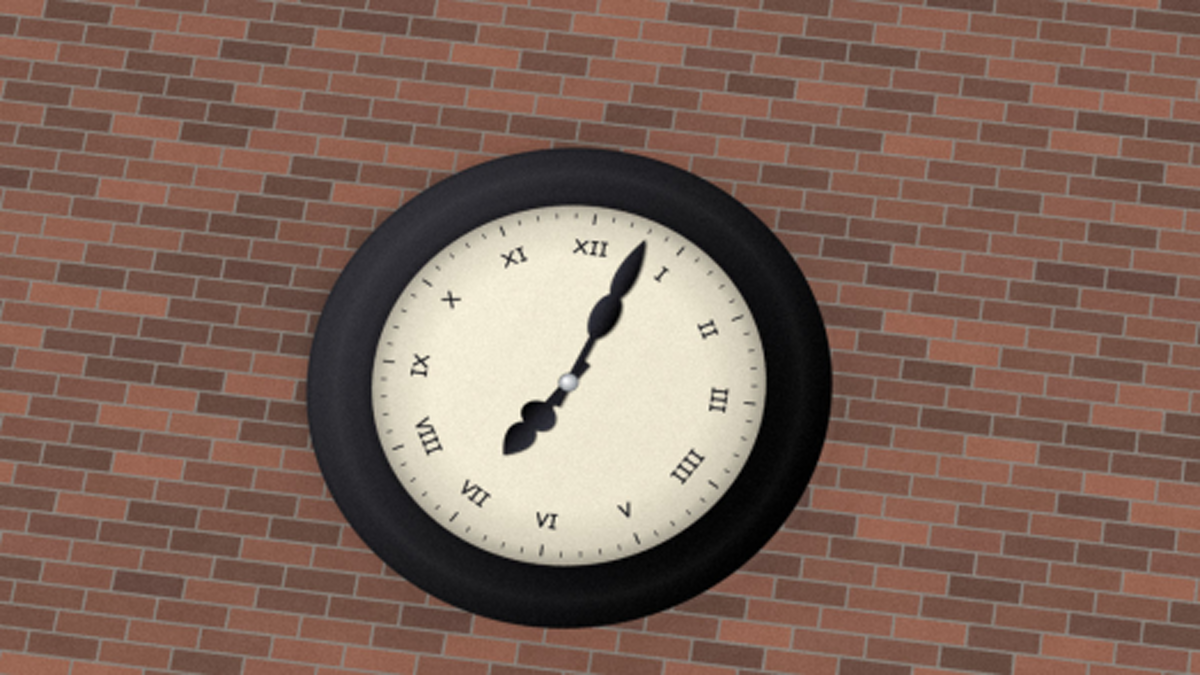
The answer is 7h03
